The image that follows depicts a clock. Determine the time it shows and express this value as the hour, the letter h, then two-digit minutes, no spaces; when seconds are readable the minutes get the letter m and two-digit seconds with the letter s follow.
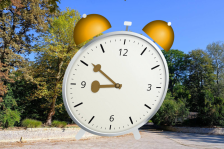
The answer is 8h51
